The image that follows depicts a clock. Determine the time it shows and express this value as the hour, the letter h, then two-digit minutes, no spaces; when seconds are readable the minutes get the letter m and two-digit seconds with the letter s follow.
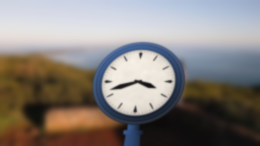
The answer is 3h42
